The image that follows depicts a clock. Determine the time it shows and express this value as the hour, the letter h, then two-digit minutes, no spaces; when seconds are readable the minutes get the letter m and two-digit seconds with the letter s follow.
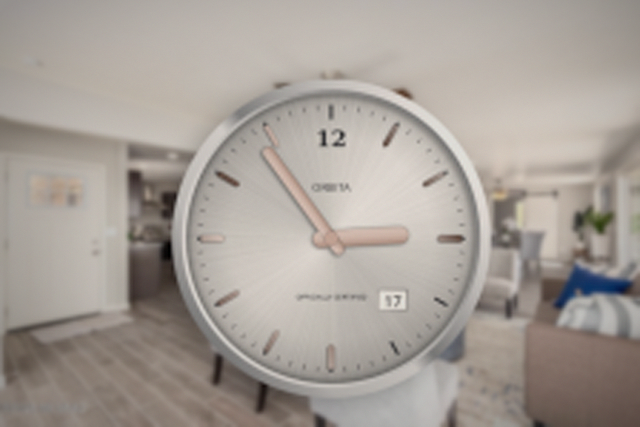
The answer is 2h54
